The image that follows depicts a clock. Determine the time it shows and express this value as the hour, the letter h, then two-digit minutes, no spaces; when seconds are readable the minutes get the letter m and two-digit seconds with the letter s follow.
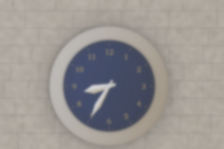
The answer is 8h35
